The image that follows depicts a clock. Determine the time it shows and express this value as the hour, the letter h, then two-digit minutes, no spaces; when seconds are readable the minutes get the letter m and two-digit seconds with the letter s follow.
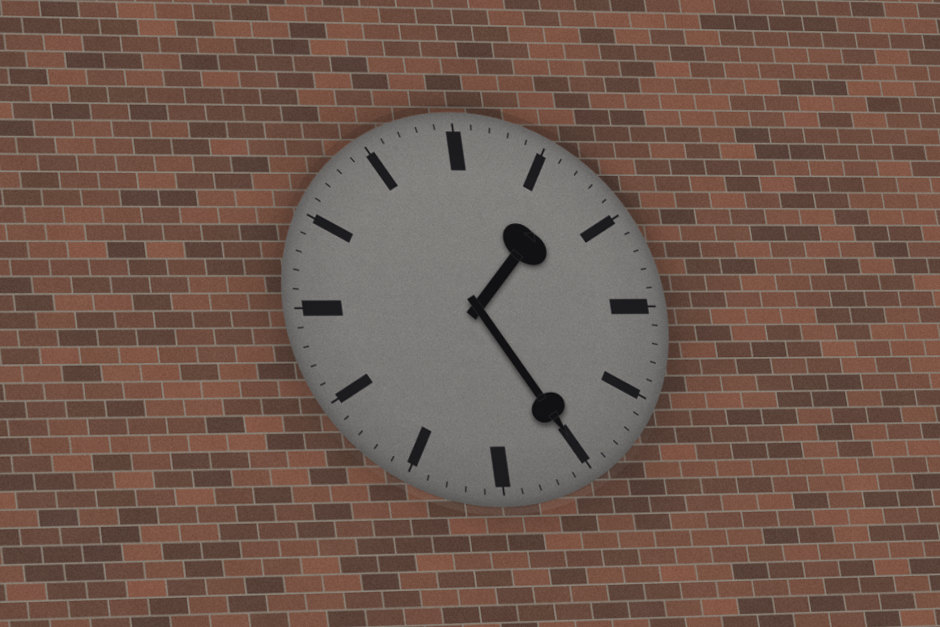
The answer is 1h25
